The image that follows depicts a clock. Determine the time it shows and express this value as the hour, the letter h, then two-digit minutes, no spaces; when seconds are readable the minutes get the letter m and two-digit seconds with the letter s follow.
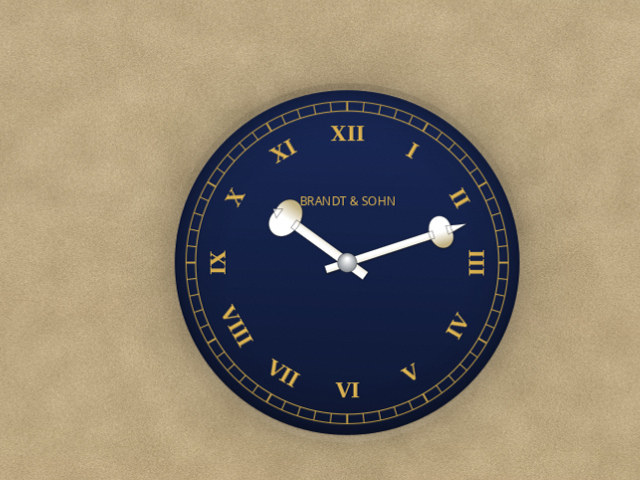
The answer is 10h12
